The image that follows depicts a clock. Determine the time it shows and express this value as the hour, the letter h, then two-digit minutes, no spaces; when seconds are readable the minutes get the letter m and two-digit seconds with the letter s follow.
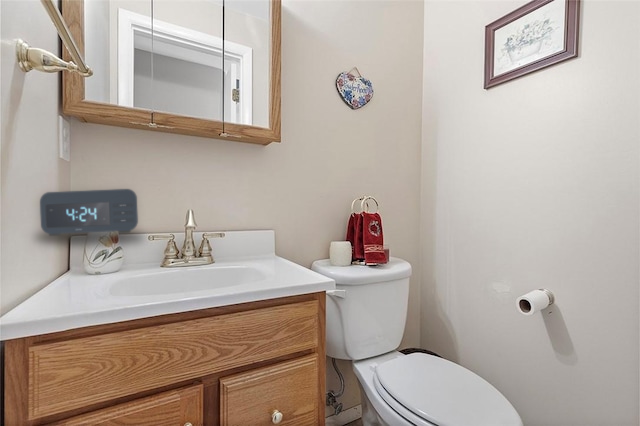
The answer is 4h24
